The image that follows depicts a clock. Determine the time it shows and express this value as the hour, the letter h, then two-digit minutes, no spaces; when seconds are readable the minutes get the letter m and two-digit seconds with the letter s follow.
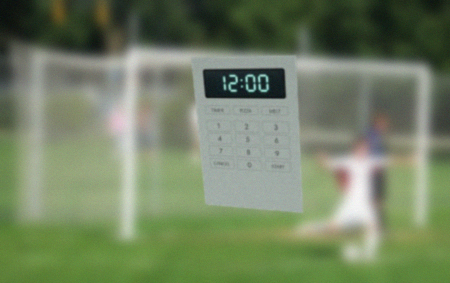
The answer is 12h00
